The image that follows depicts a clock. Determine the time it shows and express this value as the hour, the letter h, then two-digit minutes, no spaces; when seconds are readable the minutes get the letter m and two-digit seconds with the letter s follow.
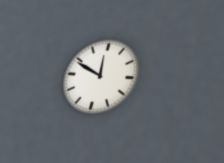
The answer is 11h49
